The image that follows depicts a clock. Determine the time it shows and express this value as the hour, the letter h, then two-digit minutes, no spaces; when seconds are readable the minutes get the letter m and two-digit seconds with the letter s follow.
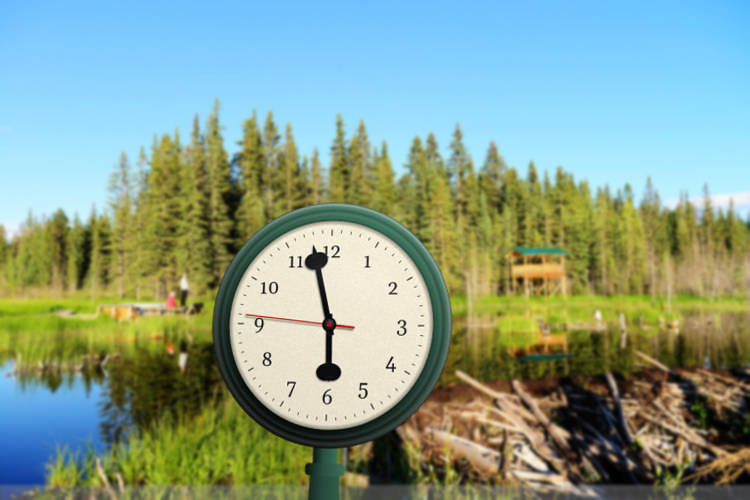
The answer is 5h57m46s
